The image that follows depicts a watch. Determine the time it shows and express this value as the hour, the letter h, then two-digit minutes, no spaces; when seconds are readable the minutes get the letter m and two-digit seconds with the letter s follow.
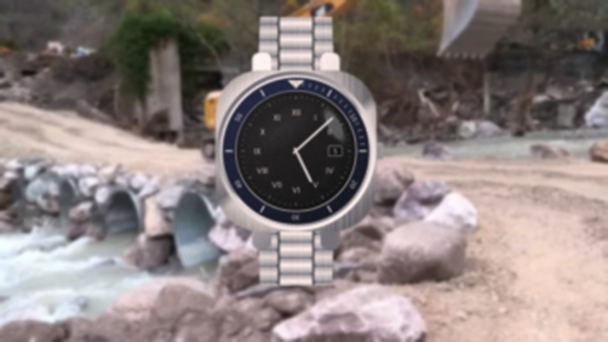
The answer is 5h08
